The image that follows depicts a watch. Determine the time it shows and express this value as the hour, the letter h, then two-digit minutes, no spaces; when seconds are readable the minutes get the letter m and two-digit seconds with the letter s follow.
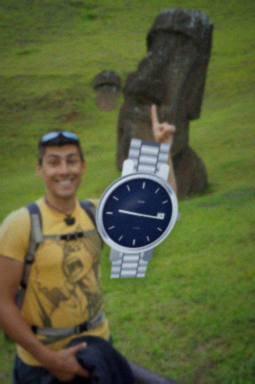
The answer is 9h16
